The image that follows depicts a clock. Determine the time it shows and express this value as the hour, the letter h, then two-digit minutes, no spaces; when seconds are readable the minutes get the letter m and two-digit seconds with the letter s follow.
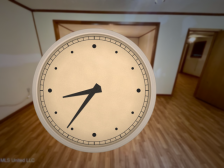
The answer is 8h36
